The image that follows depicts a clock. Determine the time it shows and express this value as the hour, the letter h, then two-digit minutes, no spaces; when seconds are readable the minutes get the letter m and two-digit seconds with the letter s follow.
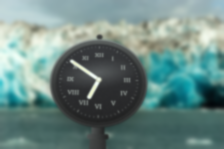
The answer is 6h51
